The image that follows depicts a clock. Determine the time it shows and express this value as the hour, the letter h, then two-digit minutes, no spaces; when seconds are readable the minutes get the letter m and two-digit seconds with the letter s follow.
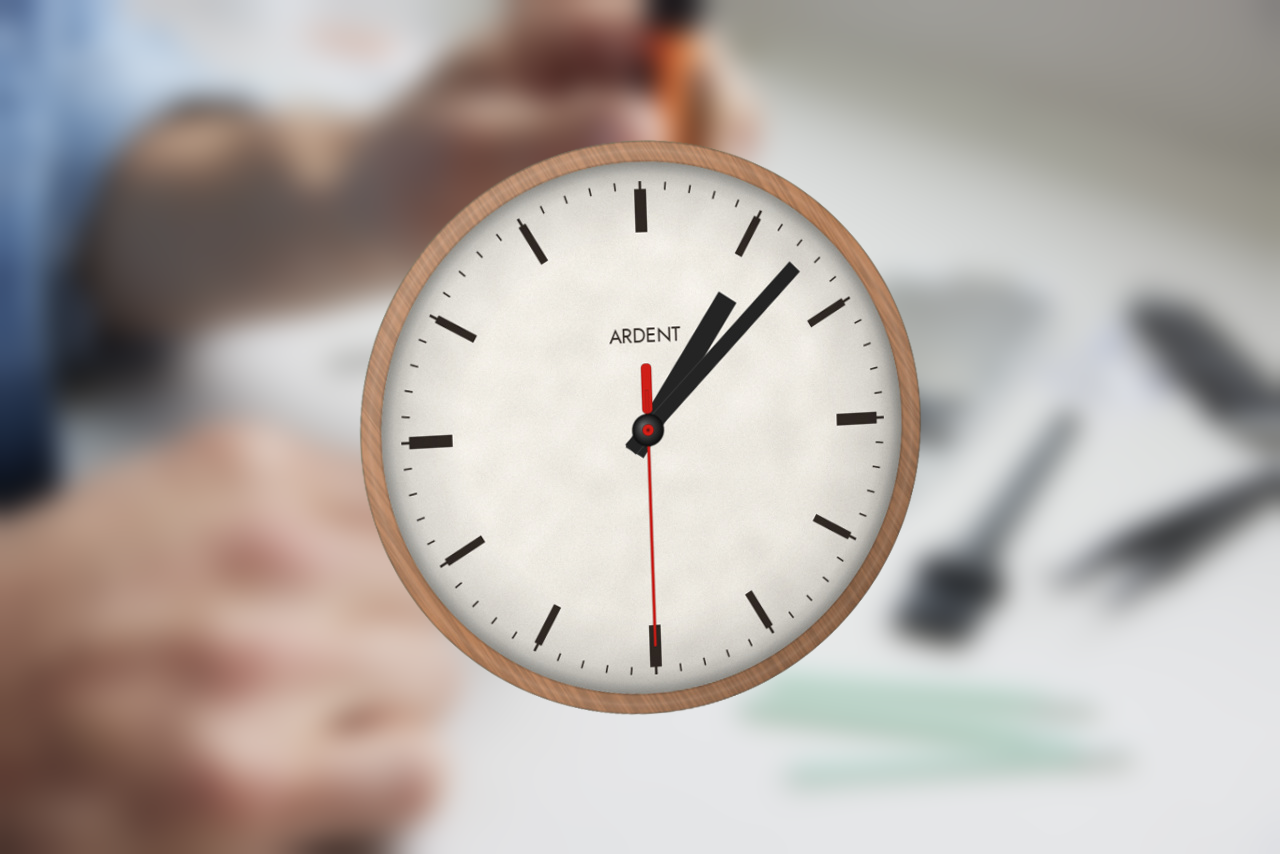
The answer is 1h07m30s
